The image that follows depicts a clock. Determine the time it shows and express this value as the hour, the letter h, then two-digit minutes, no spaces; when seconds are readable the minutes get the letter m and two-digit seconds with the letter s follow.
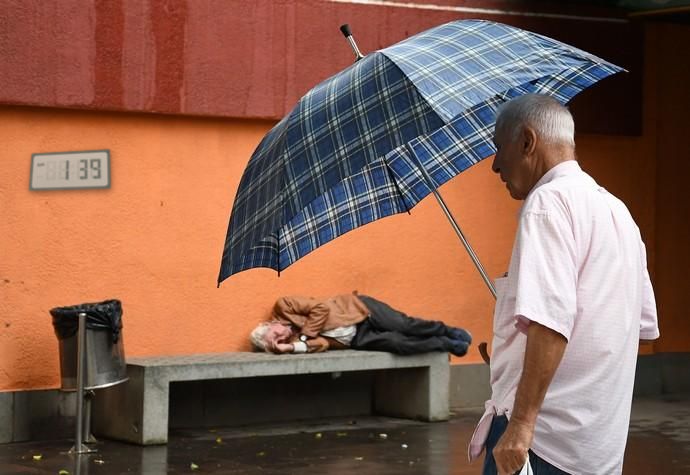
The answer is 1h39
